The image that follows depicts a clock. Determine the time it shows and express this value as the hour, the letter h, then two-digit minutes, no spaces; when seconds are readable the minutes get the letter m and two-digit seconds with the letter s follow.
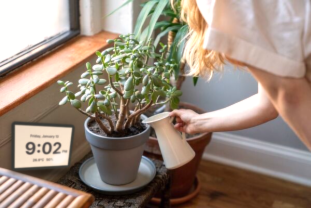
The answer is 9h02
